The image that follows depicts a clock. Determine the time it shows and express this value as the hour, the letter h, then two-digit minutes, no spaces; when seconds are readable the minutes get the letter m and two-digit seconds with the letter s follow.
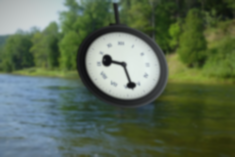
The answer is 9h28
